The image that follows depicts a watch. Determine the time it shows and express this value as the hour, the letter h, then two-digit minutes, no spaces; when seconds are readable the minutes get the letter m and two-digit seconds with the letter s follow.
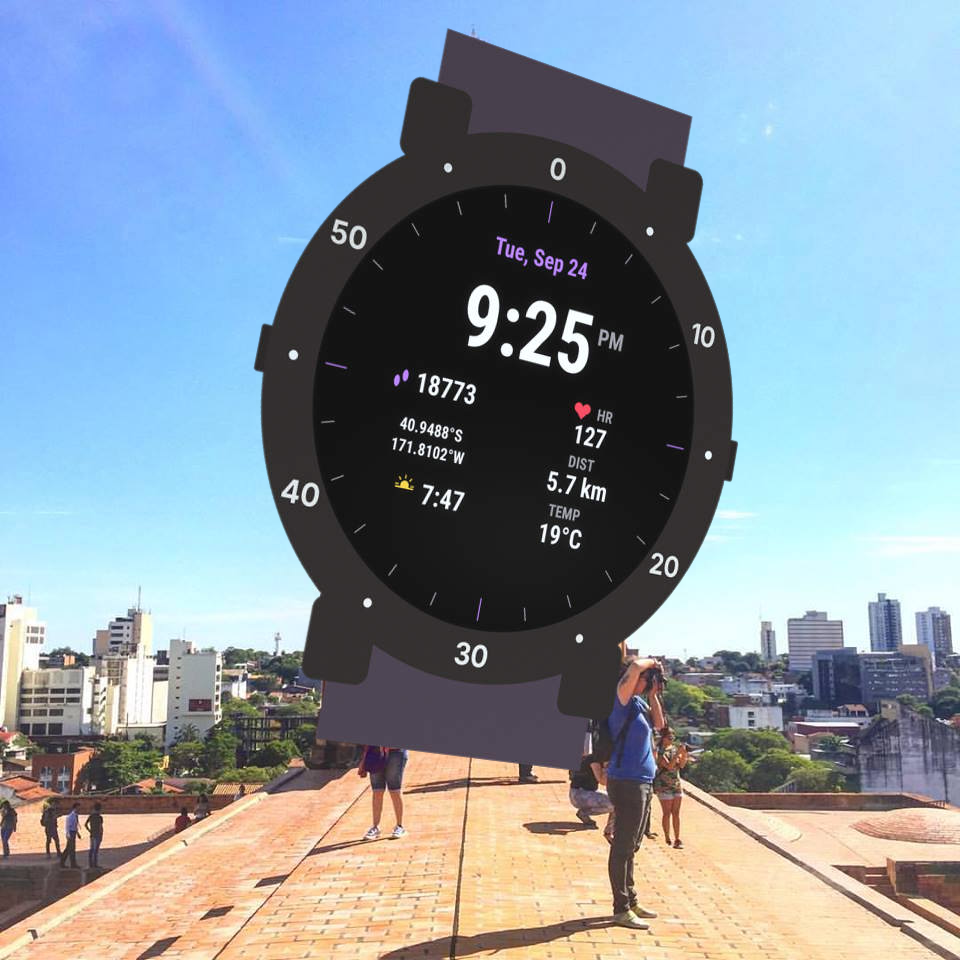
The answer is 9h25
